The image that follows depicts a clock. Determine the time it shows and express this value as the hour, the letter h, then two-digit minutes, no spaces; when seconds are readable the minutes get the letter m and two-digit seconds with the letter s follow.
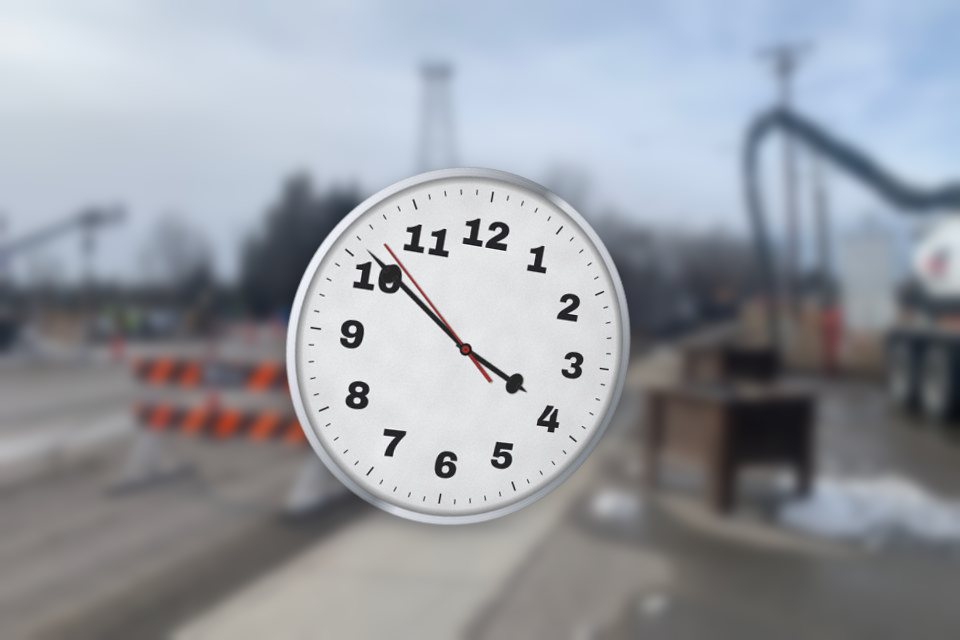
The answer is 3h50m52s
